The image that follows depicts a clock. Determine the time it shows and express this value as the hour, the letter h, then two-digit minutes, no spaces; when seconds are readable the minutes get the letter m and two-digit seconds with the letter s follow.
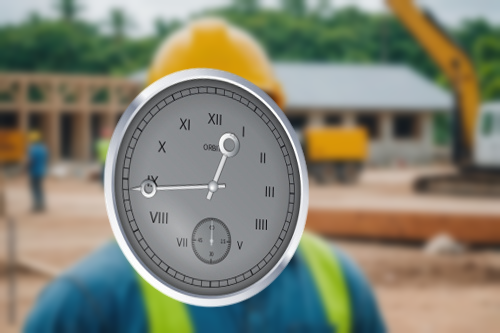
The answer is 12h44
